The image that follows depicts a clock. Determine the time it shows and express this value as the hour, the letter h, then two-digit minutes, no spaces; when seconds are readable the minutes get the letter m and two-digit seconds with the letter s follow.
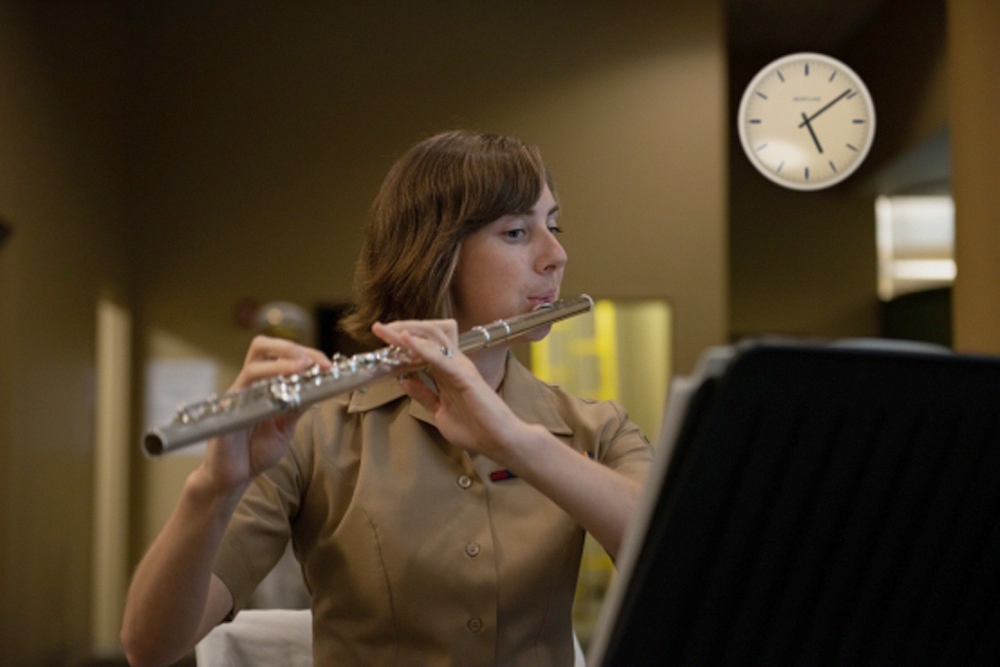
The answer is 5h09
